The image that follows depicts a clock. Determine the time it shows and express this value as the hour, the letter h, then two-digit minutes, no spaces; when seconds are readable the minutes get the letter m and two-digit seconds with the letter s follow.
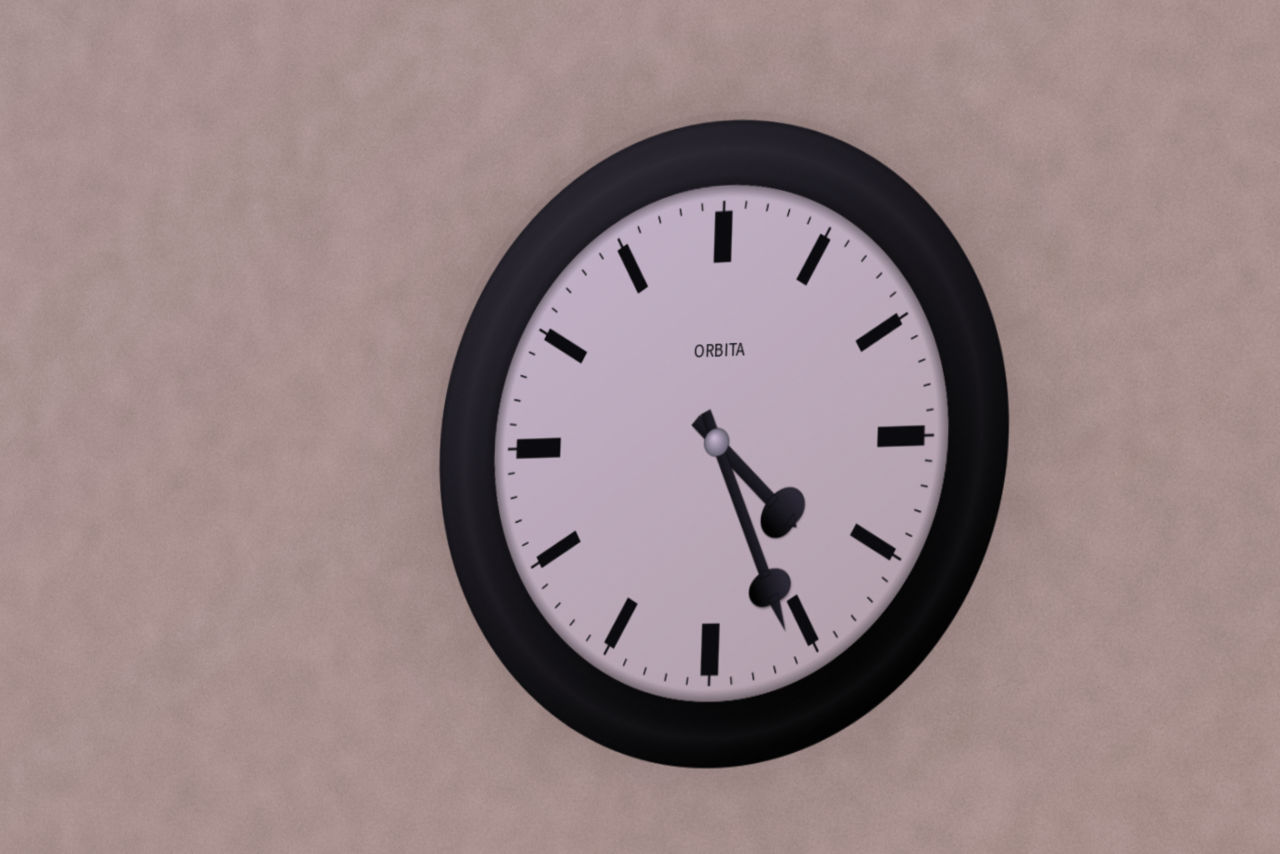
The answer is 4h26
